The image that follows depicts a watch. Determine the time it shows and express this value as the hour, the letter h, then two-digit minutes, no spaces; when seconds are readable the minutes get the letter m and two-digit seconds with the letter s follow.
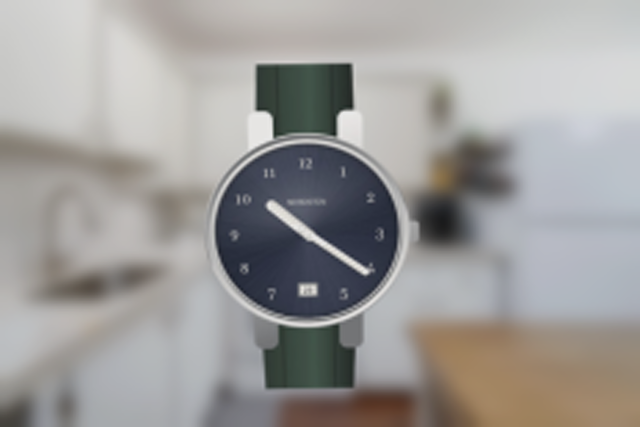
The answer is 10h21
